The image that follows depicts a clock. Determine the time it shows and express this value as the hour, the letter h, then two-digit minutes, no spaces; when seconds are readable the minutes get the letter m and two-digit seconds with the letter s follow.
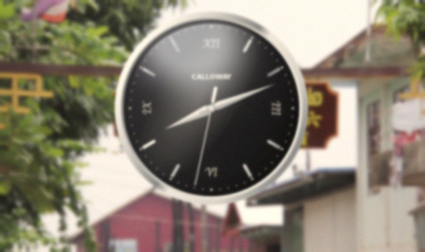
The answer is 8h11m32s
